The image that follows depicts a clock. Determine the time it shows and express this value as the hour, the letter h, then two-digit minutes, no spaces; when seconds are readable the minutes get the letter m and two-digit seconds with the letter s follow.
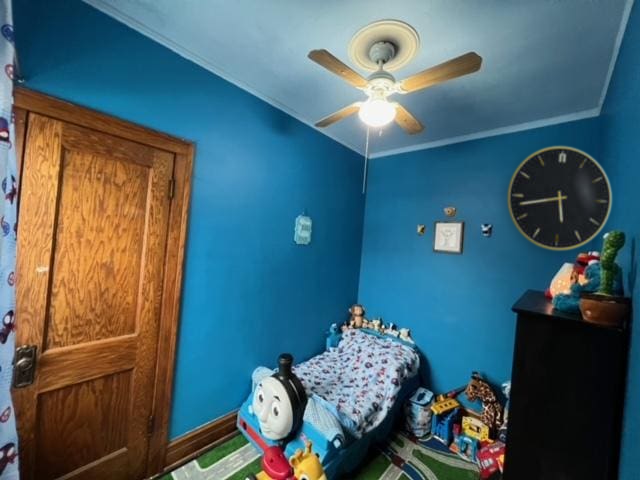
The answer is 5h43
